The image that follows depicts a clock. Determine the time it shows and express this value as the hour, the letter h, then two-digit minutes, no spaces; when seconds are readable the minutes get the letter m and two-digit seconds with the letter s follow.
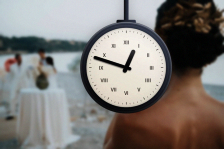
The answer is 12h48
